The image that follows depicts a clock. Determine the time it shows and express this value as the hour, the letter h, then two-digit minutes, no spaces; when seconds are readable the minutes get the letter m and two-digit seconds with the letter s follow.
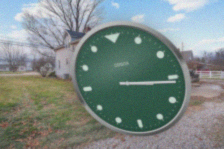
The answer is 3h16
